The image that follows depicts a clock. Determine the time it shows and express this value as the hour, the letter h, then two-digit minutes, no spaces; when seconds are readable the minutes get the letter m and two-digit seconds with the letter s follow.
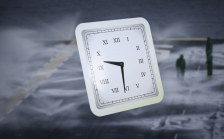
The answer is 9h31
